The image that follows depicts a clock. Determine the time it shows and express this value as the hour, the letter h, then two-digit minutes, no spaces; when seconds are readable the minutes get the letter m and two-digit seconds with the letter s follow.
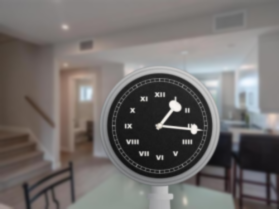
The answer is 1h16
